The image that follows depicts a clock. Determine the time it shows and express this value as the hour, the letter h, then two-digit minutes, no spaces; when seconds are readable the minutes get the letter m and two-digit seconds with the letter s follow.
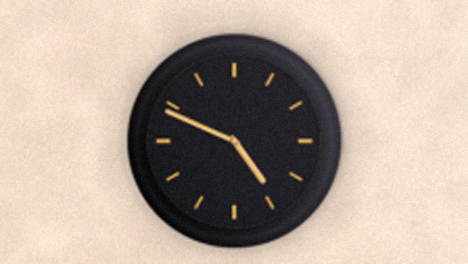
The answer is 4h49
